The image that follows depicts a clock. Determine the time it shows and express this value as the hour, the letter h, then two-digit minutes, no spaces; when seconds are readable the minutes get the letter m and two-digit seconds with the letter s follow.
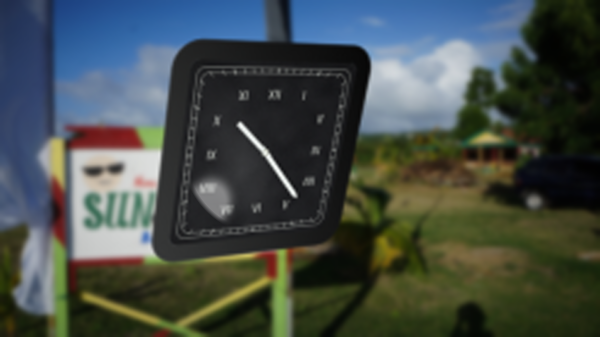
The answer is 10h23
